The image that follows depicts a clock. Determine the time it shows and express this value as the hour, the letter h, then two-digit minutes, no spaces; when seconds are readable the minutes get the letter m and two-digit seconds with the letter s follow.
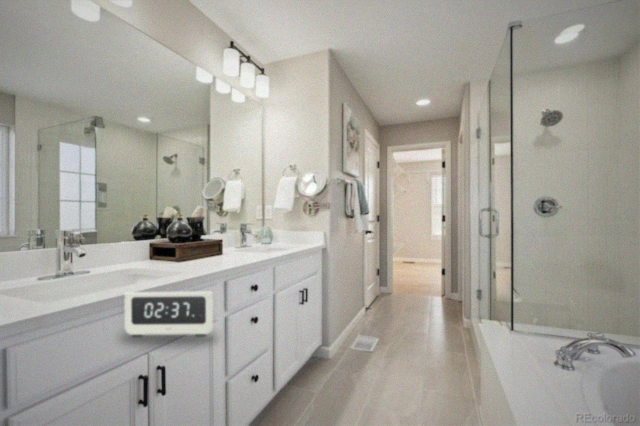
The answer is 2h37
